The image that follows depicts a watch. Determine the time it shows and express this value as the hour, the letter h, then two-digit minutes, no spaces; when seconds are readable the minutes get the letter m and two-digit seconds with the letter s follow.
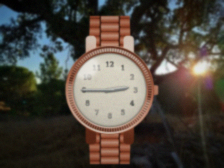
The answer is 2h45
